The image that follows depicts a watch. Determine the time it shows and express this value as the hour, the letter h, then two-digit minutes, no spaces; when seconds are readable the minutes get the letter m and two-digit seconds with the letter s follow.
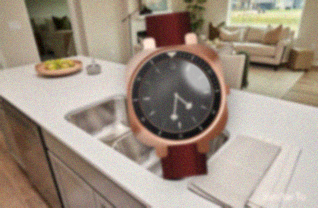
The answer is 4h32
